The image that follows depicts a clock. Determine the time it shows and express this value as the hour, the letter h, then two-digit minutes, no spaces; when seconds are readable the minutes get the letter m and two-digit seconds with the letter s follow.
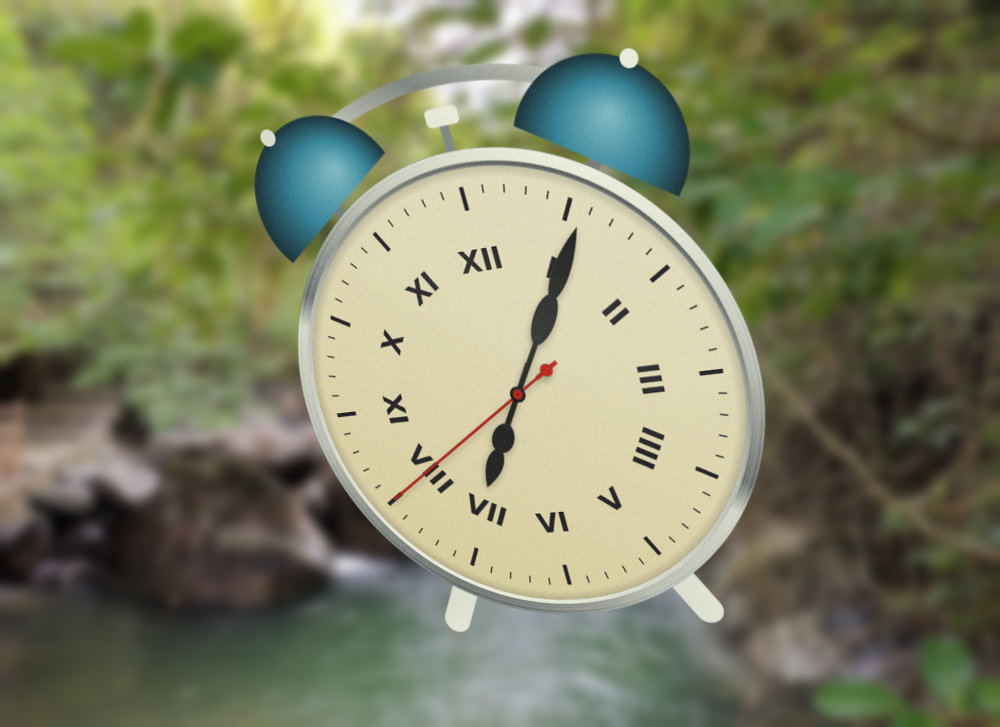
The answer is 7h05m40s
